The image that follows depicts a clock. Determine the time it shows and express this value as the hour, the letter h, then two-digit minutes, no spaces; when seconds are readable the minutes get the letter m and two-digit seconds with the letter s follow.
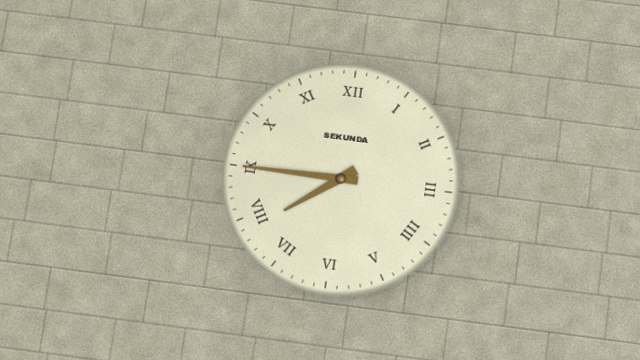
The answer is 7h45
